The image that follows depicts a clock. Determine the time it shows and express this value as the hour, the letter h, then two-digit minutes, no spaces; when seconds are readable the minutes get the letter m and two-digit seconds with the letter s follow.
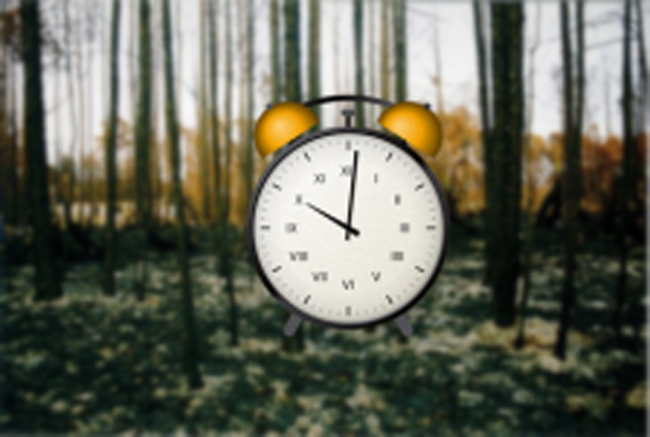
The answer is 10h01
